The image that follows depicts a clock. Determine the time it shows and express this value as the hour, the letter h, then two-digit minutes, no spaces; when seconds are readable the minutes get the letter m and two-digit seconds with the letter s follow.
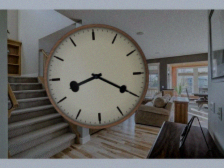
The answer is 8h20
